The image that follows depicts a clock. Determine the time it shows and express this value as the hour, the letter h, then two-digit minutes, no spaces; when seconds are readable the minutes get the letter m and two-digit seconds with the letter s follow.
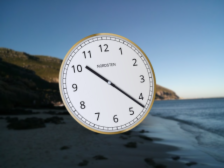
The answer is 10h22
